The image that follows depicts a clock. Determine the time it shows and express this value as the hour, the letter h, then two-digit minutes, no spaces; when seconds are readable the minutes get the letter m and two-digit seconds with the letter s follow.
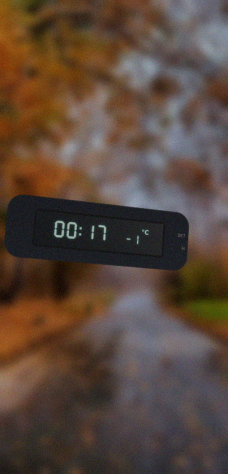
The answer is 0h17
